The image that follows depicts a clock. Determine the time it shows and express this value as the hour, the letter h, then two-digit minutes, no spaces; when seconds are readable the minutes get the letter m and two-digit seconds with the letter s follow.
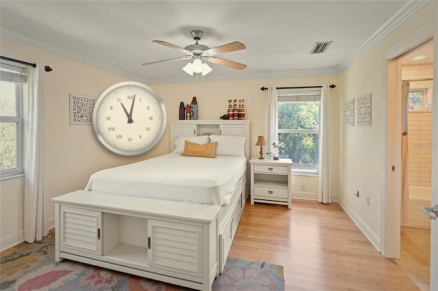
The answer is 11h02
